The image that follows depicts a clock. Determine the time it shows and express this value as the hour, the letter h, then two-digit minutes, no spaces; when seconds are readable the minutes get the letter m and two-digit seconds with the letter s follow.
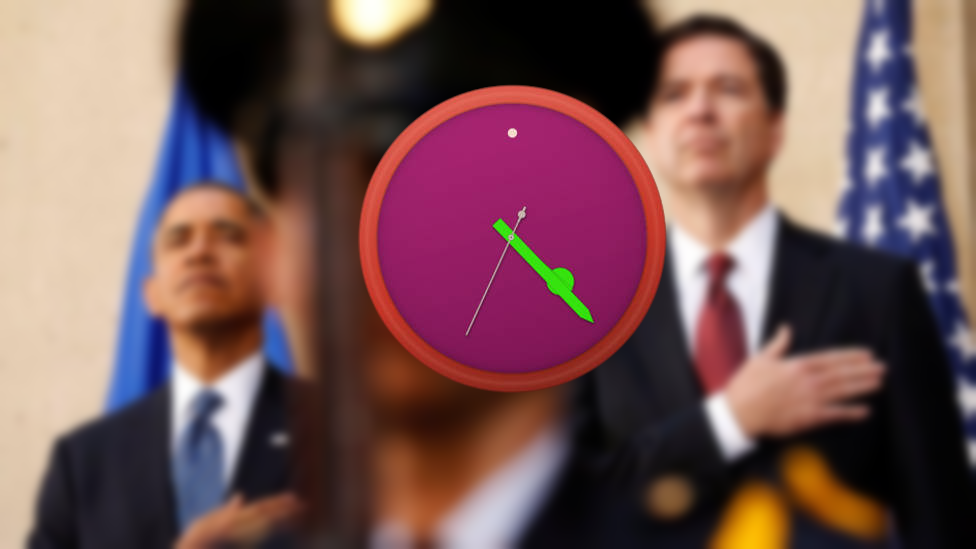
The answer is 4h22m34s
